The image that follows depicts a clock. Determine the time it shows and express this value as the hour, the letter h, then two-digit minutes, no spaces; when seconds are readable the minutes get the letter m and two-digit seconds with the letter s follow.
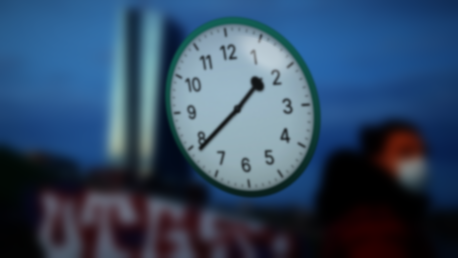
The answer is 1h39
